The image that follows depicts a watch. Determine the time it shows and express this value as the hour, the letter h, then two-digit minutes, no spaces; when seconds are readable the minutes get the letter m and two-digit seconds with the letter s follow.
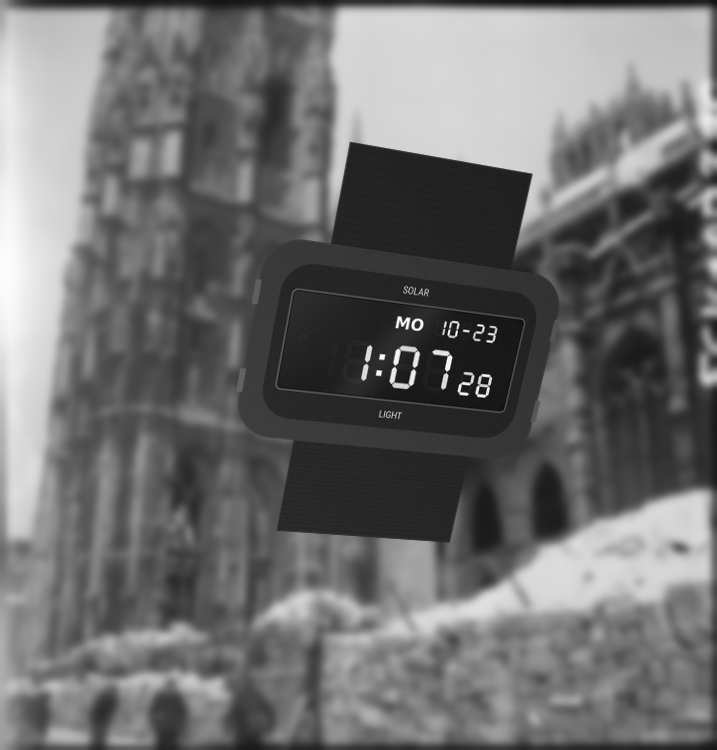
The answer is 1h07m28s
